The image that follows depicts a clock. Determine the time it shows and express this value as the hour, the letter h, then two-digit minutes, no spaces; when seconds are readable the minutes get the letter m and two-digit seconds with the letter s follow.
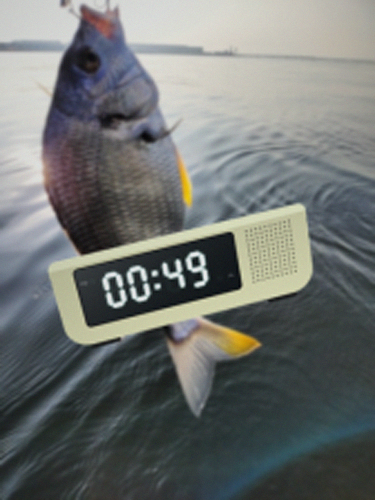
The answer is 0h49
